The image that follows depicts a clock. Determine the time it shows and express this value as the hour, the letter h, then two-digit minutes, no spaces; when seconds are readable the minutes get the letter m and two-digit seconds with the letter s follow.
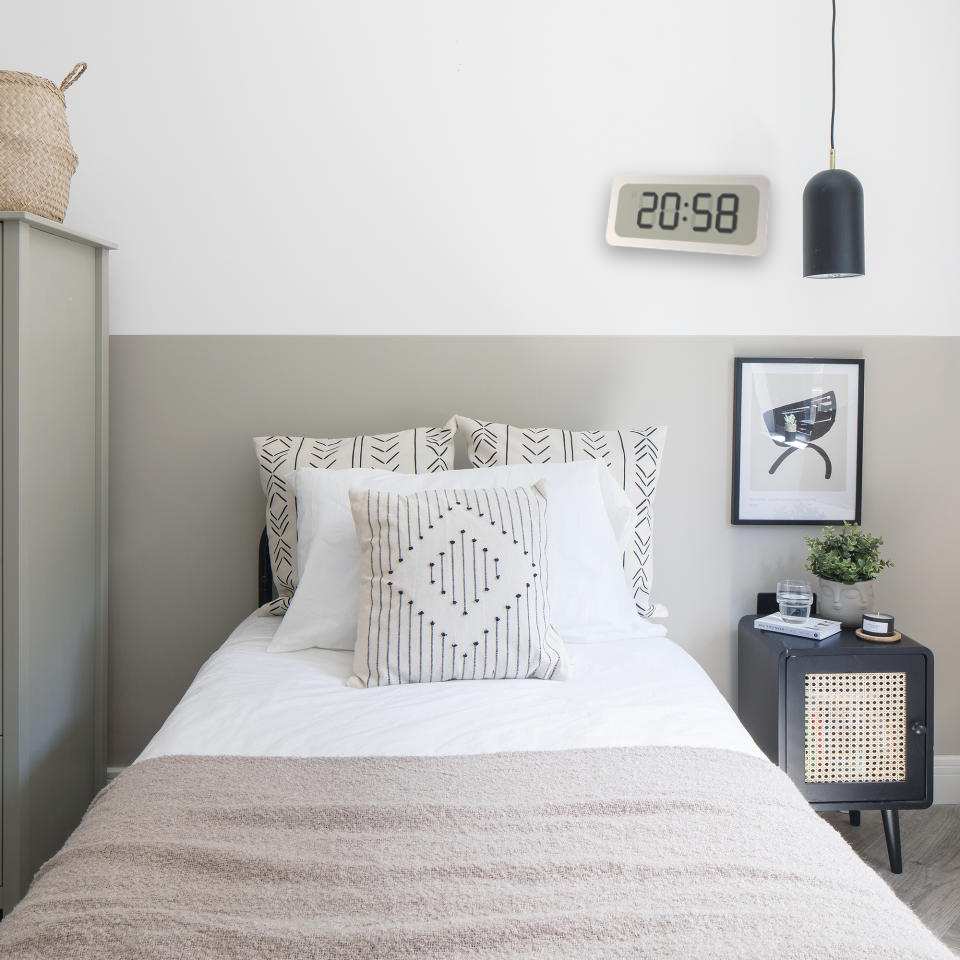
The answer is 20h58
